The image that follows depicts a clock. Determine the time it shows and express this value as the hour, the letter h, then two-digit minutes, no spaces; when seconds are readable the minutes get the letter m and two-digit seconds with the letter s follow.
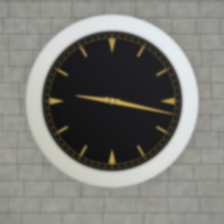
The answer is 9h17
